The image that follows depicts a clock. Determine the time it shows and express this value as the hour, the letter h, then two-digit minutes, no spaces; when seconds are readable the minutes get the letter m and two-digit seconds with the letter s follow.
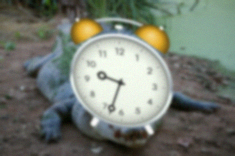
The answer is 9h33
